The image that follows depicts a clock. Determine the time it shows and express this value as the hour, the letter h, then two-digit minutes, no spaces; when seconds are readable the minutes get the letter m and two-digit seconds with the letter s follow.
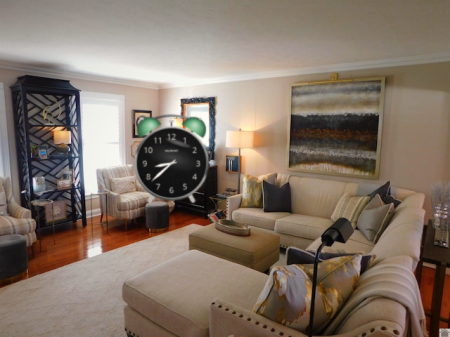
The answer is 8h38
